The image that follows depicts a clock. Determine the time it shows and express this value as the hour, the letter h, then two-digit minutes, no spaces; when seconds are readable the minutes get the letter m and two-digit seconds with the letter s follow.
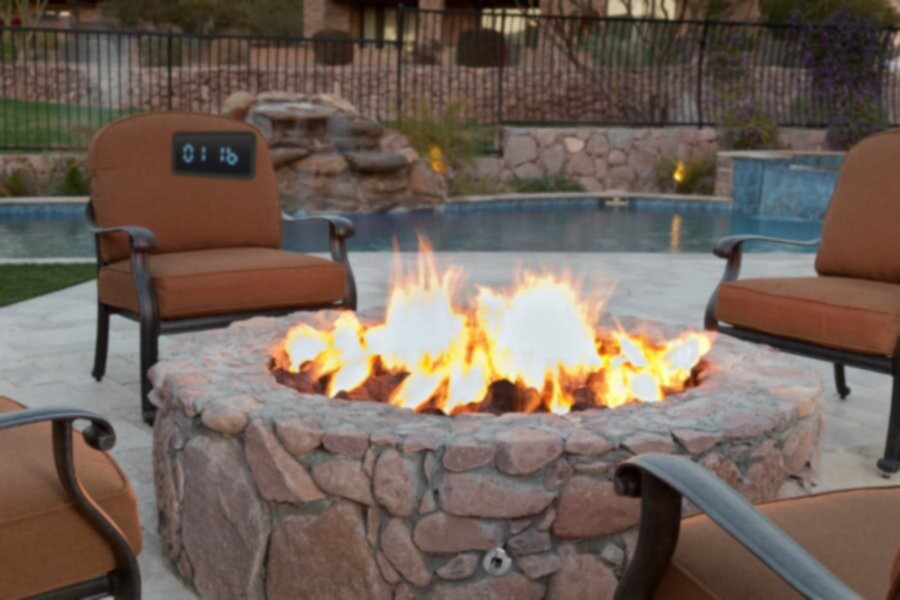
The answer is 1h16
